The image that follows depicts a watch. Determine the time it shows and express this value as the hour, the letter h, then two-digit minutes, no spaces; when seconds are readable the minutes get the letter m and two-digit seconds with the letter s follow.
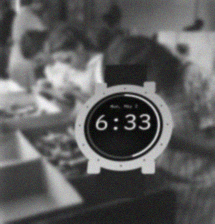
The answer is 6h33
